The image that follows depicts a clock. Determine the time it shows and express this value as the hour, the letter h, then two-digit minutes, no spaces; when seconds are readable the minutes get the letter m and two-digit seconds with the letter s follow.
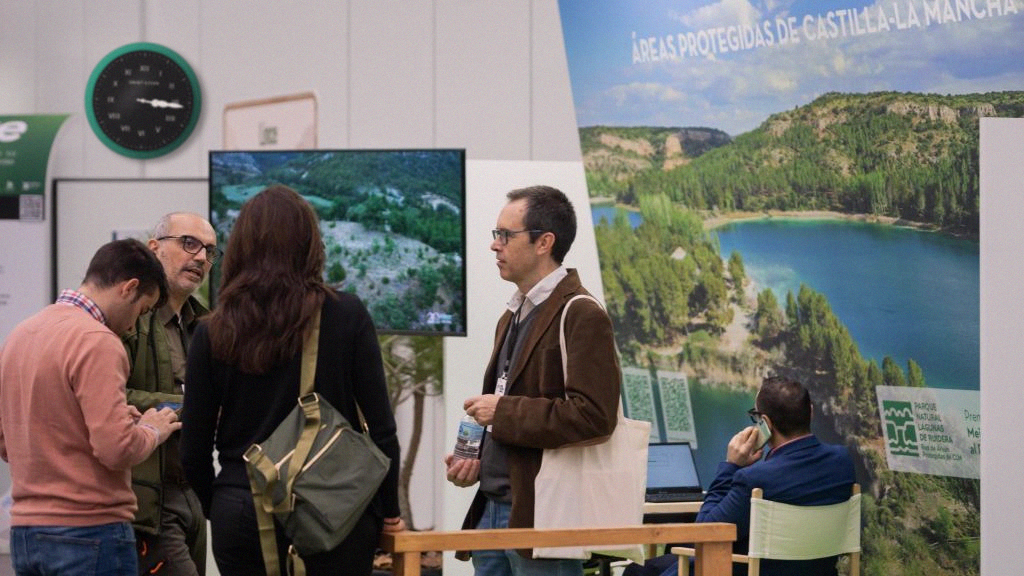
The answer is 3h16
